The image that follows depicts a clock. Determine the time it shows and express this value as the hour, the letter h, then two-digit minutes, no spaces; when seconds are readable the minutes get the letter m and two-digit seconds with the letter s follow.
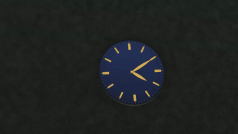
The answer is 4h10
